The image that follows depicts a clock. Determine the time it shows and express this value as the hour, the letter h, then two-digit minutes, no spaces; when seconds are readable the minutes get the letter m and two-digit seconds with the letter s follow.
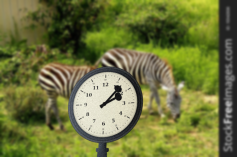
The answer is 2h07
